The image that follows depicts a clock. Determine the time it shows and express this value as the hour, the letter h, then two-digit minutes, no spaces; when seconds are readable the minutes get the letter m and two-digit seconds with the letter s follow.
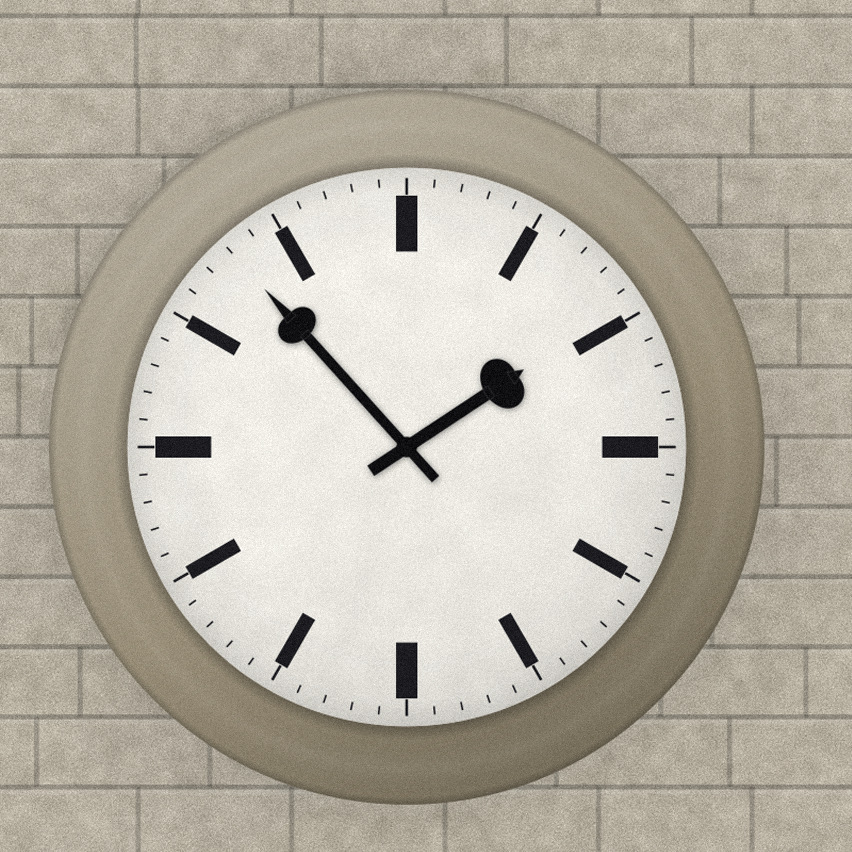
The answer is 1h53
